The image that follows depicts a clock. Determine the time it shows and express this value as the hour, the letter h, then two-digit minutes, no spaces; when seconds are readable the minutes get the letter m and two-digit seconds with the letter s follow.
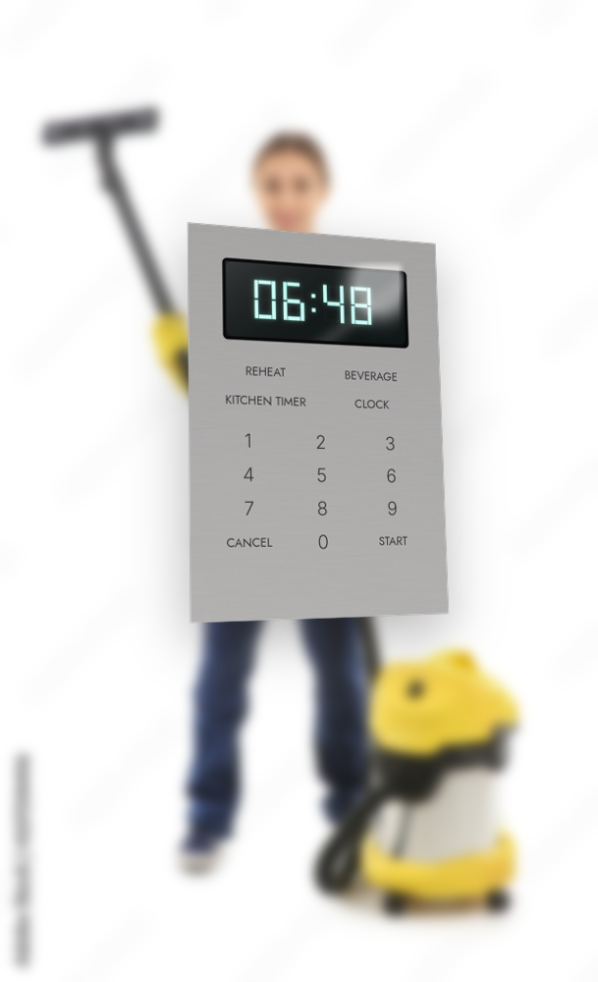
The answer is 6h48
